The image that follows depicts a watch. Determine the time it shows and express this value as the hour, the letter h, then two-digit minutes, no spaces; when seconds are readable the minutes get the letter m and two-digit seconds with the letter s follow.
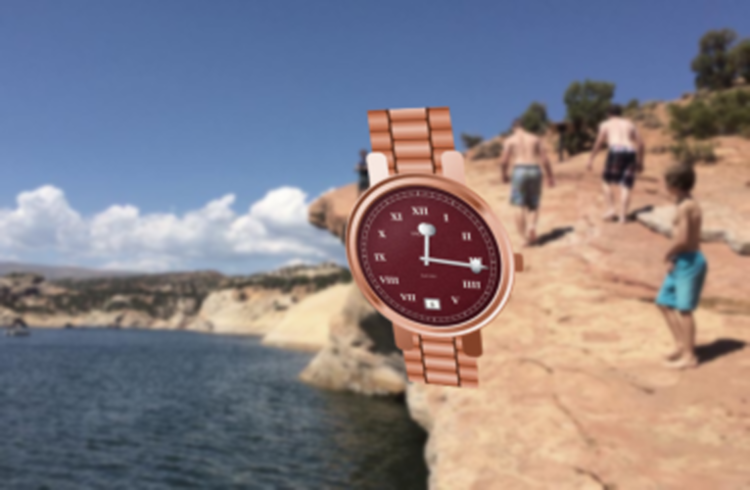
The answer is 12h16
